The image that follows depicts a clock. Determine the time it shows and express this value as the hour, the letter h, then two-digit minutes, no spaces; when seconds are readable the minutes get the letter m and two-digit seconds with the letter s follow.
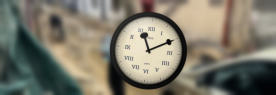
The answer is 11h10
